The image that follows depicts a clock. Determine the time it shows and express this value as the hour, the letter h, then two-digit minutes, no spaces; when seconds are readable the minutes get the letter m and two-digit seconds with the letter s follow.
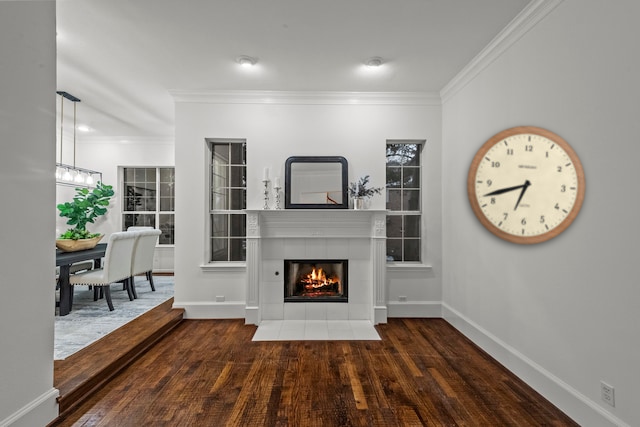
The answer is 6h42
